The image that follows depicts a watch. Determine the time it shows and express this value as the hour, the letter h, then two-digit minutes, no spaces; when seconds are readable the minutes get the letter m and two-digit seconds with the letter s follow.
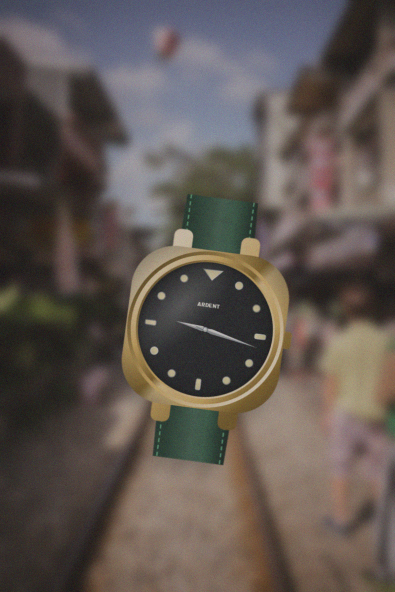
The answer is 9h17
